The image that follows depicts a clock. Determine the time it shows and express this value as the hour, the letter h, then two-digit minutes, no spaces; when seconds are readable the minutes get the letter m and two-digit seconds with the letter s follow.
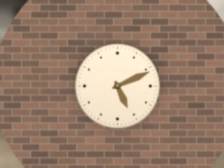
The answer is 5h11
